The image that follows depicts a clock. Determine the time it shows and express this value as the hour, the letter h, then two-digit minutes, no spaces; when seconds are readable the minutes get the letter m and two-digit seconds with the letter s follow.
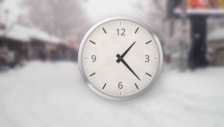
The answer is 1h23
